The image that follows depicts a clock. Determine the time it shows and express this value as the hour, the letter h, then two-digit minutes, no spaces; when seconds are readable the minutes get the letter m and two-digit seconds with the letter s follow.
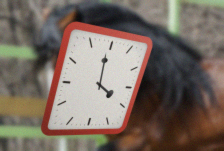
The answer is 3h59
